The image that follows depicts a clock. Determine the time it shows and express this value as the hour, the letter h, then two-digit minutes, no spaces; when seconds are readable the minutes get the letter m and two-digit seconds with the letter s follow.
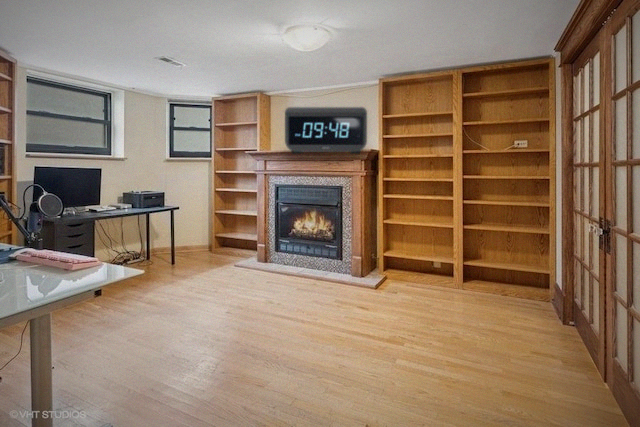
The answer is 9h48
